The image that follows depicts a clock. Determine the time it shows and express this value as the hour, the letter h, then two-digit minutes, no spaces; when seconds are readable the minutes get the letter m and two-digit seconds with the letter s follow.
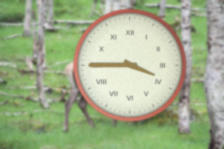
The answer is 3h45
